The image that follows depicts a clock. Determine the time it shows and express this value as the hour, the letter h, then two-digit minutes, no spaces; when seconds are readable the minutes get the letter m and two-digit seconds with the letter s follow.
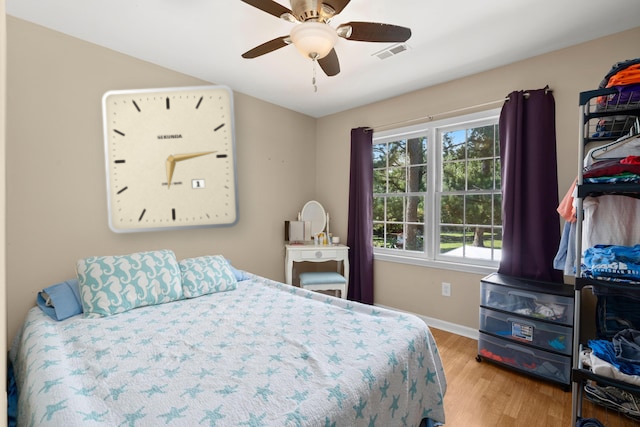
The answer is 6h14
